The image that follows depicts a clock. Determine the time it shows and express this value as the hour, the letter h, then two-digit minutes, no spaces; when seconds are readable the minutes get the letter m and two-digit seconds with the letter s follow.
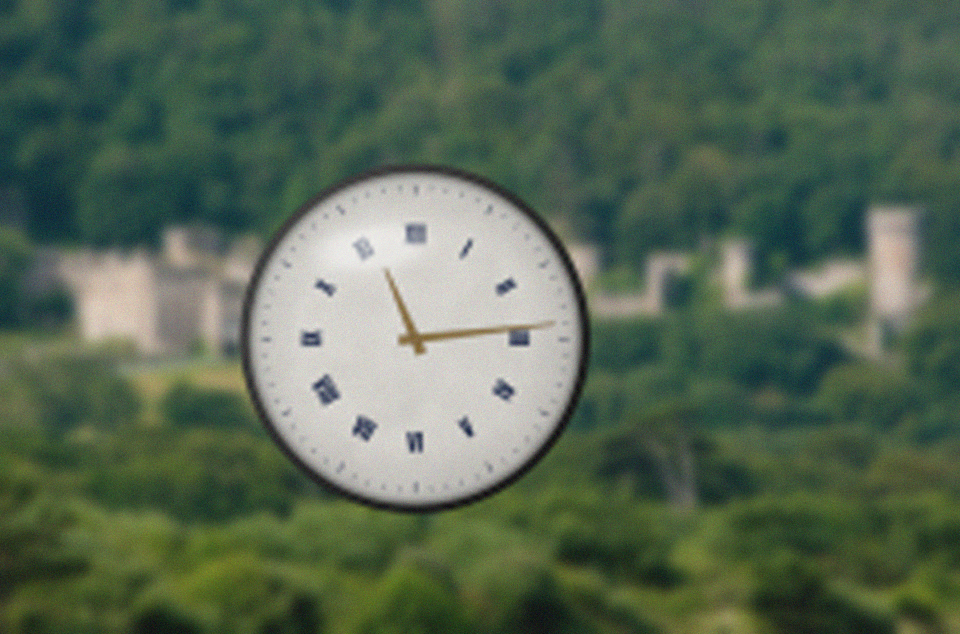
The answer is 11h14
